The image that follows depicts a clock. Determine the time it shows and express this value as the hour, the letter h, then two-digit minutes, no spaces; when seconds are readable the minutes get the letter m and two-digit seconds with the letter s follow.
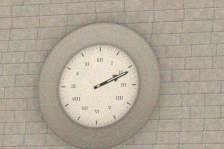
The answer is 2h11
